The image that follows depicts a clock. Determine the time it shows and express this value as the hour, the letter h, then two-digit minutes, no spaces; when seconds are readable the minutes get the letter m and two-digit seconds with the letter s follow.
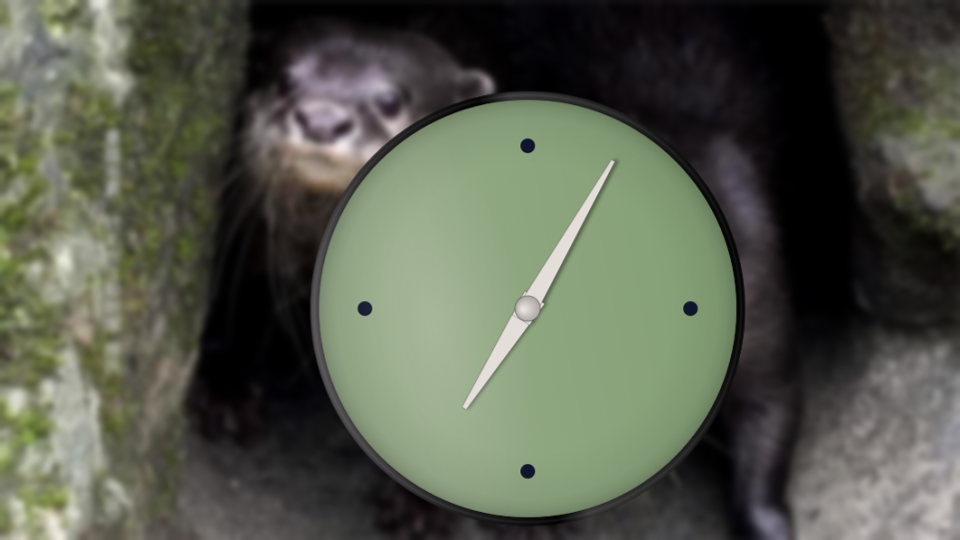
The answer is 7h05
